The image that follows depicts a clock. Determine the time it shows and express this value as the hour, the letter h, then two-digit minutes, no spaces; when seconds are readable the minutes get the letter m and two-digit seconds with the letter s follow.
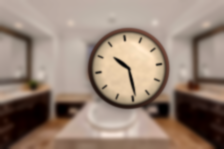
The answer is 10h29
